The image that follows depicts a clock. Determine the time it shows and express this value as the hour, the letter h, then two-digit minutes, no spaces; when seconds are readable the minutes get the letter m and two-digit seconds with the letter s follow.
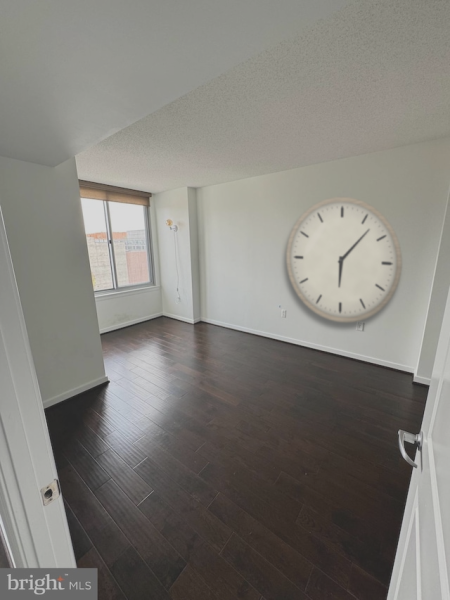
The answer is 6h07
